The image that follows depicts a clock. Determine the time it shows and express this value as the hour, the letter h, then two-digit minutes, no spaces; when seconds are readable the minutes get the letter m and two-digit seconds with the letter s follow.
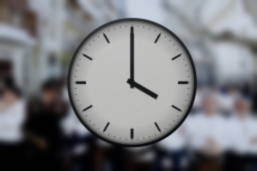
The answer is 4h00
